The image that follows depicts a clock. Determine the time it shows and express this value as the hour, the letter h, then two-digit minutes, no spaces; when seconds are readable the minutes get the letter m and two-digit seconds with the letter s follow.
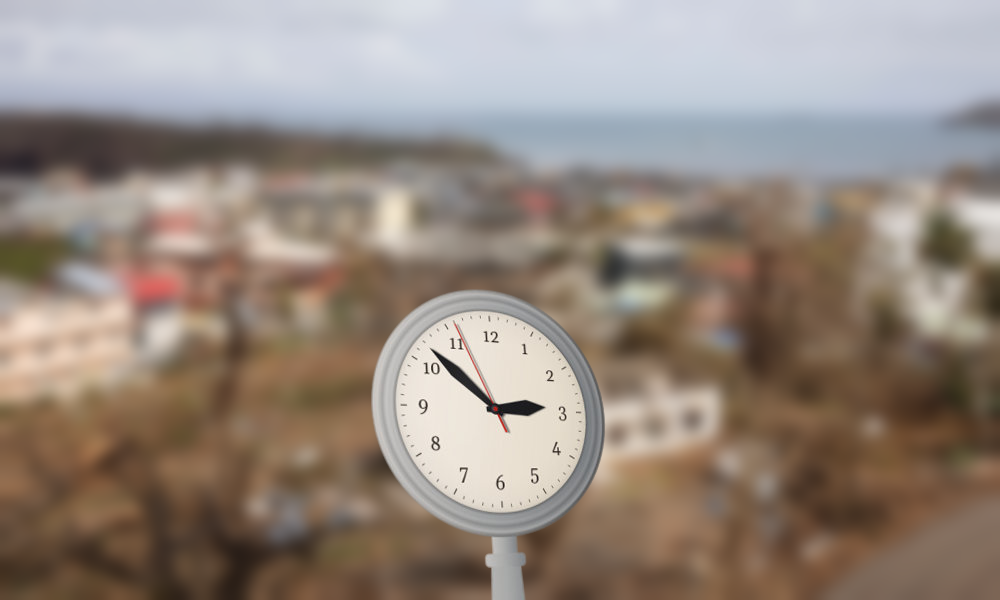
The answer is 2h51m56s
